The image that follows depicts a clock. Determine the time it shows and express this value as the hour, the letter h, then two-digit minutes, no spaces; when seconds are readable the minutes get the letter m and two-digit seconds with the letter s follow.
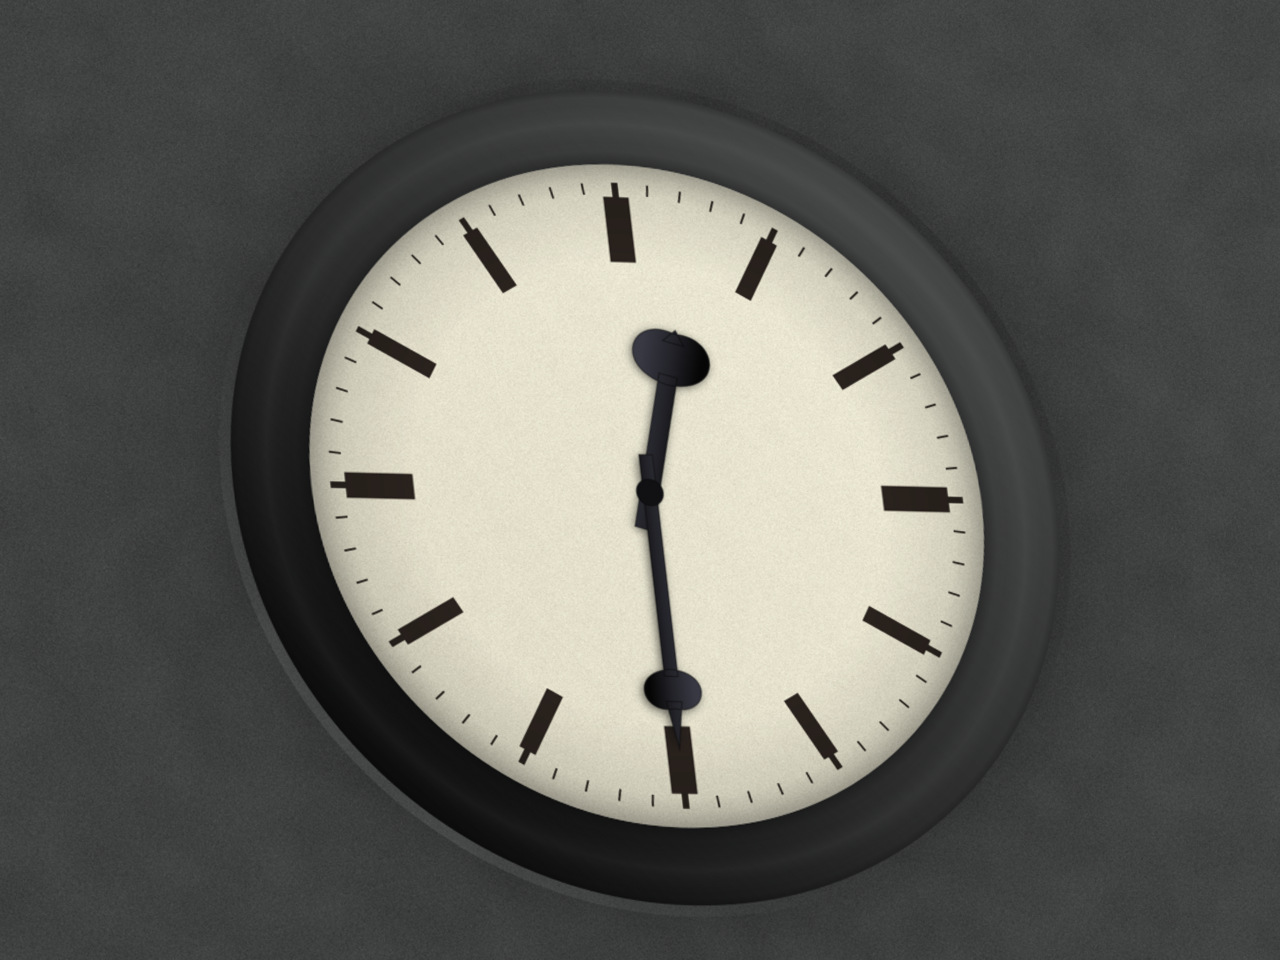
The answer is 12h30
